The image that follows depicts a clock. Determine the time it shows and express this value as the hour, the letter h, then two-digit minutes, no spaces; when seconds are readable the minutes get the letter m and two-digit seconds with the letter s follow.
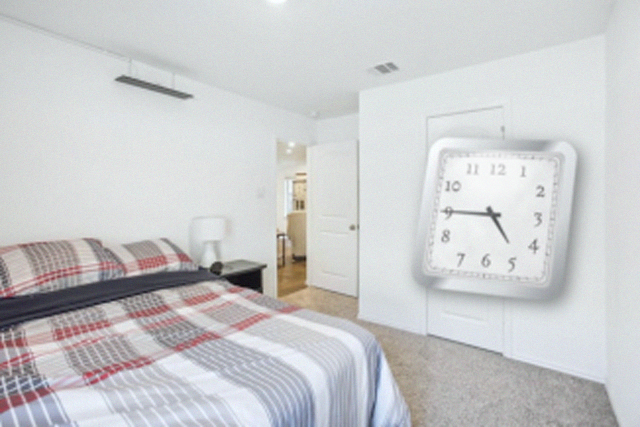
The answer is 4h45
